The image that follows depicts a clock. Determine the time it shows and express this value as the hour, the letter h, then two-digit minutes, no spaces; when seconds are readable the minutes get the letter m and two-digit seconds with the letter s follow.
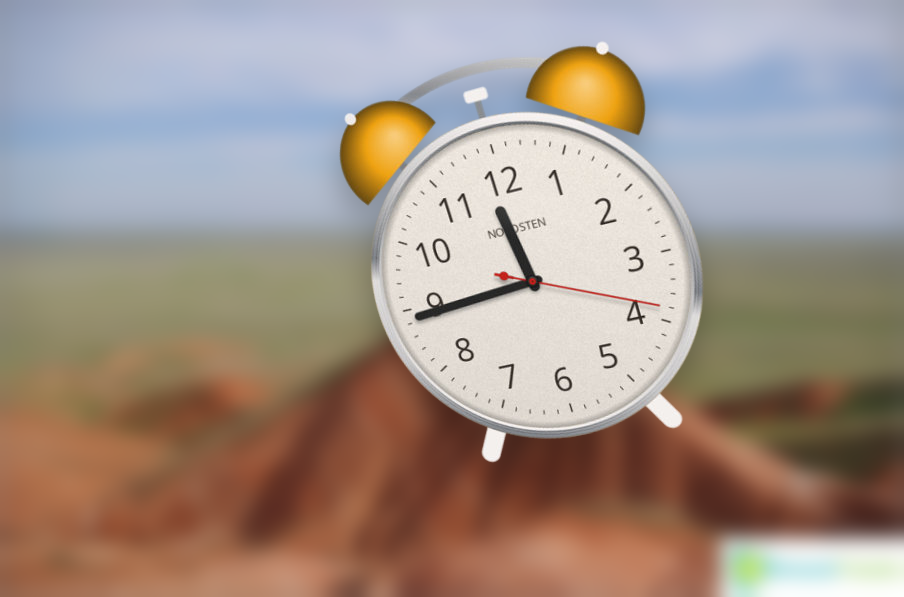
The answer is 11h44m19s
